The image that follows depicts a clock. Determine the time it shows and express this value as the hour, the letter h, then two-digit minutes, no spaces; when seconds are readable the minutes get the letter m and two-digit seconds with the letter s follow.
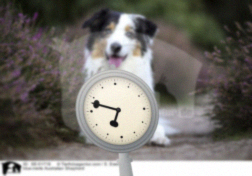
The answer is 6h48
